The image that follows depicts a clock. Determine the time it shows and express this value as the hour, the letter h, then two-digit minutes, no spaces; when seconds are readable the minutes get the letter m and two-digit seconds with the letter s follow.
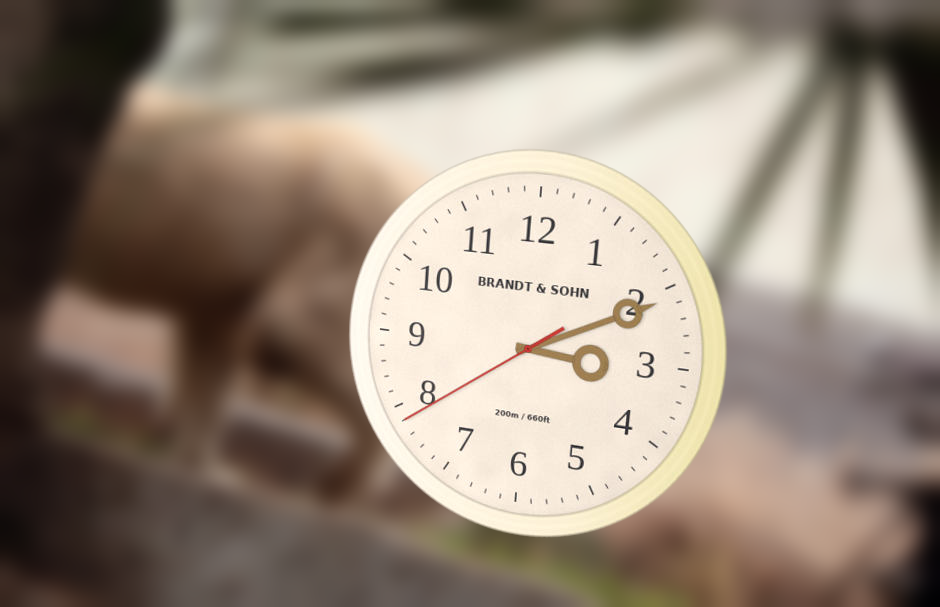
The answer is 3h10m39s
